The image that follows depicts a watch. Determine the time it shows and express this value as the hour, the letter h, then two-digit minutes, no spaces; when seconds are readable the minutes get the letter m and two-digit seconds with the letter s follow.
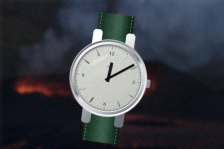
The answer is 12h09
